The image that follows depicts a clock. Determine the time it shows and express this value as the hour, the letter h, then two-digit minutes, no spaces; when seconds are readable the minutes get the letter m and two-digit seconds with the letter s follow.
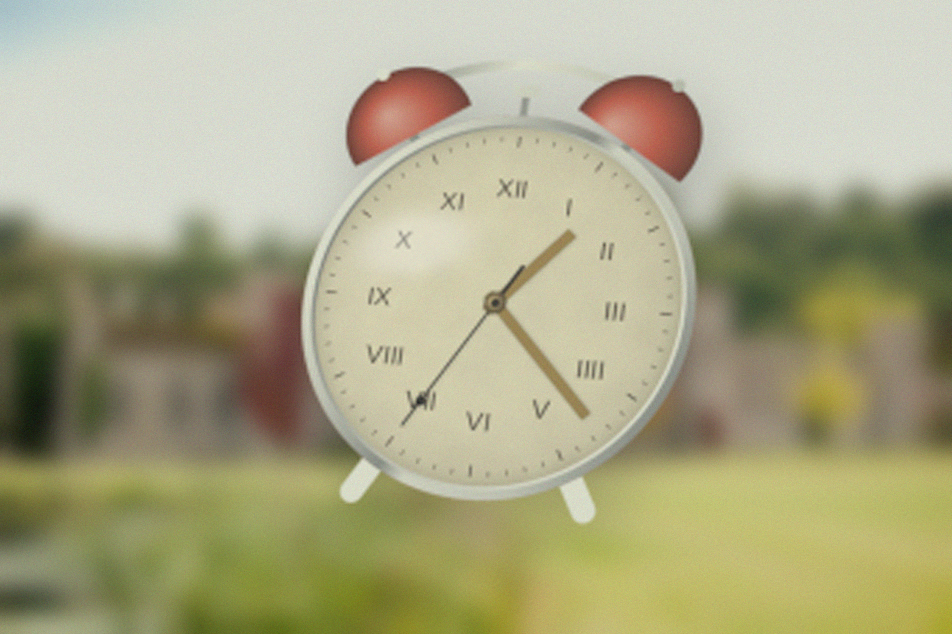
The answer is 1h22m35s
